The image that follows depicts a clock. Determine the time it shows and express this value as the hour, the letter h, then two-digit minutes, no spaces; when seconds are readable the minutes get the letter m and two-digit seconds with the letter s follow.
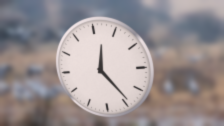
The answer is 12h24
